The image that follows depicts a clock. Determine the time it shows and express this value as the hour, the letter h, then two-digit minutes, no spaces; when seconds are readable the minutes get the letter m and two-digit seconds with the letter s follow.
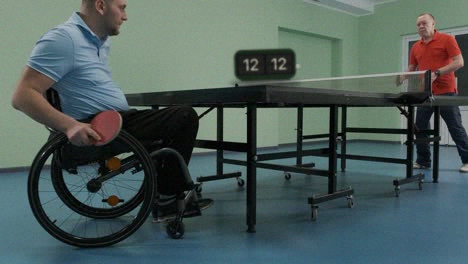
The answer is 12h12
